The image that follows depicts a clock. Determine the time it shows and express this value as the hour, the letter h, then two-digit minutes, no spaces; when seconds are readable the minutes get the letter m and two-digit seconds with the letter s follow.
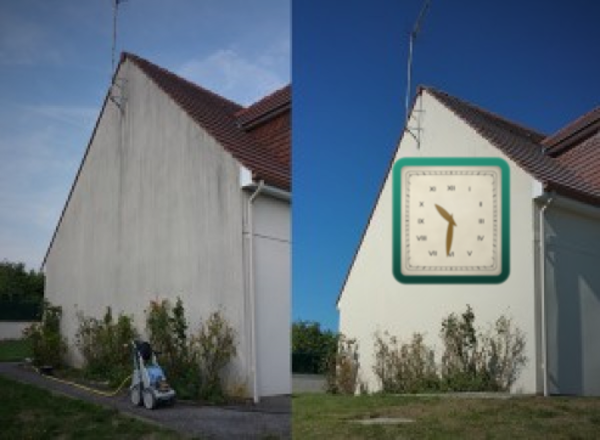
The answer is 10h31
